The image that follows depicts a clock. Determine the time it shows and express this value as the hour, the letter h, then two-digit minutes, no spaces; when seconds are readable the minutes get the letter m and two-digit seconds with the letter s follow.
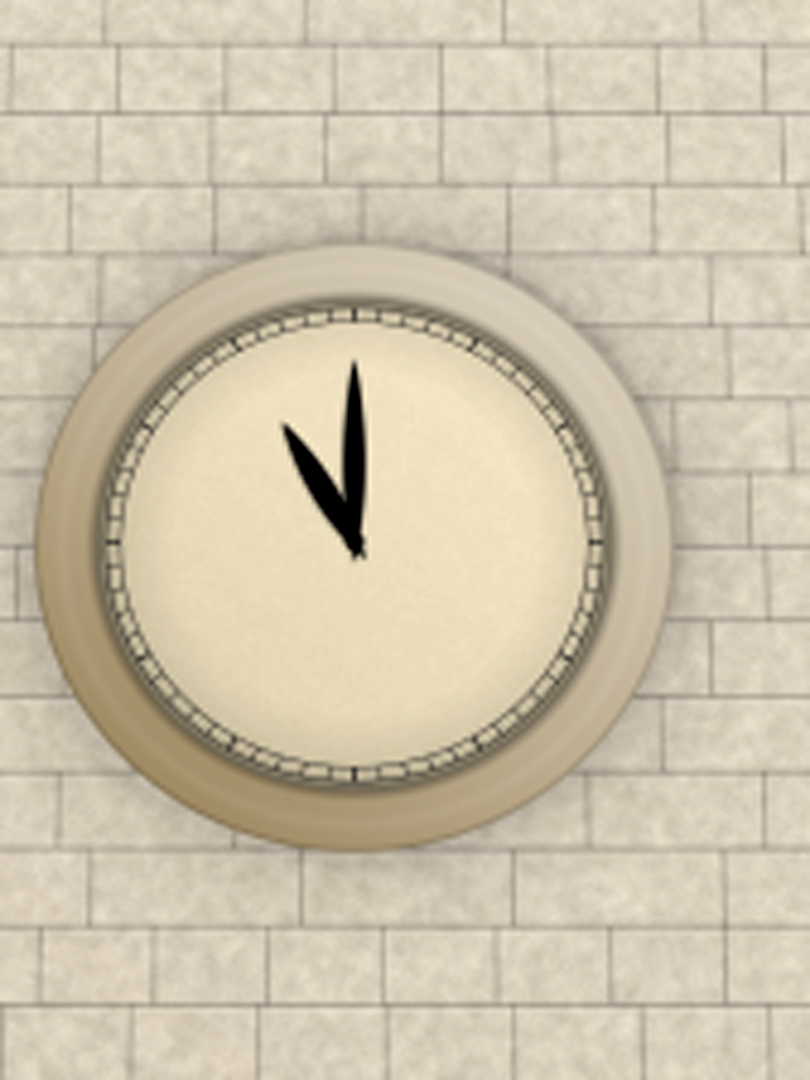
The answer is 11h00
